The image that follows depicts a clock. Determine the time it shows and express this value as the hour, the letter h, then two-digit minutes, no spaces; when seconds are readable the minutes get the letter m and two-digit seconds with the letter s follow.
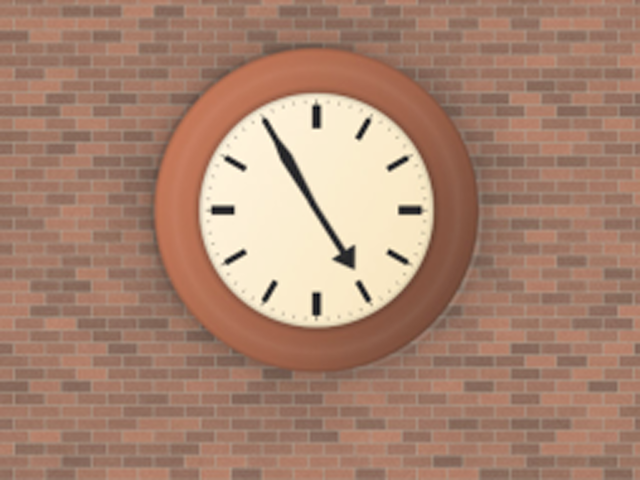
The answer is 4h55
